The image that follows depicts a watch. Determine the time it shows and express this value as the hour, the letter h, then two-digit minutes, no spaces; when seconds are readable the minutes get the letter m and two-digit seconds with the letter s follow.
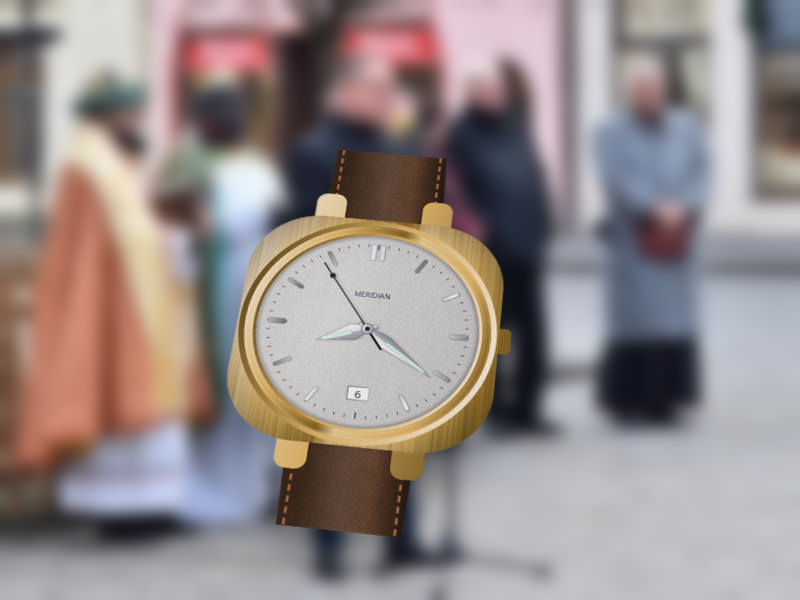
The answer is 8h20m54s
